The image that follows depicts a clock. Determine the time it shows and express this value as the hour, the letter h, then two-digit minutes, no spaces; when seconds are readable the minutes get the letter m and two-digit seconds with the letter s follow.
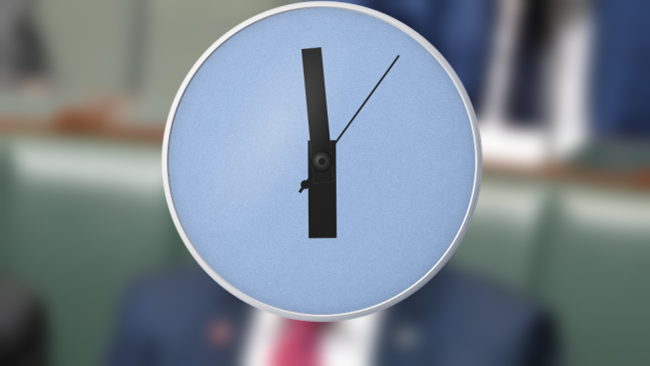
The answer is 5h59m06s
